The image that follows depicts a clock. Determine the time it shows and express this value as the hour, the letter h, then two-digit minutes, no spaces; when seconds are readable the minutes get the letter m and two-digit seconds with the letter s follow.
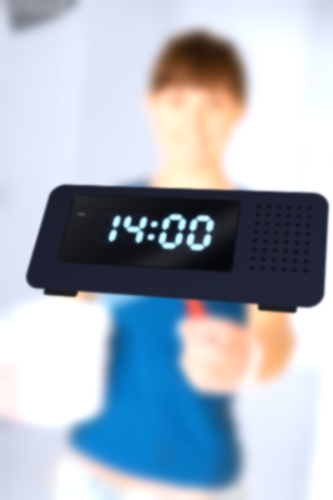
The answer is 14h00
